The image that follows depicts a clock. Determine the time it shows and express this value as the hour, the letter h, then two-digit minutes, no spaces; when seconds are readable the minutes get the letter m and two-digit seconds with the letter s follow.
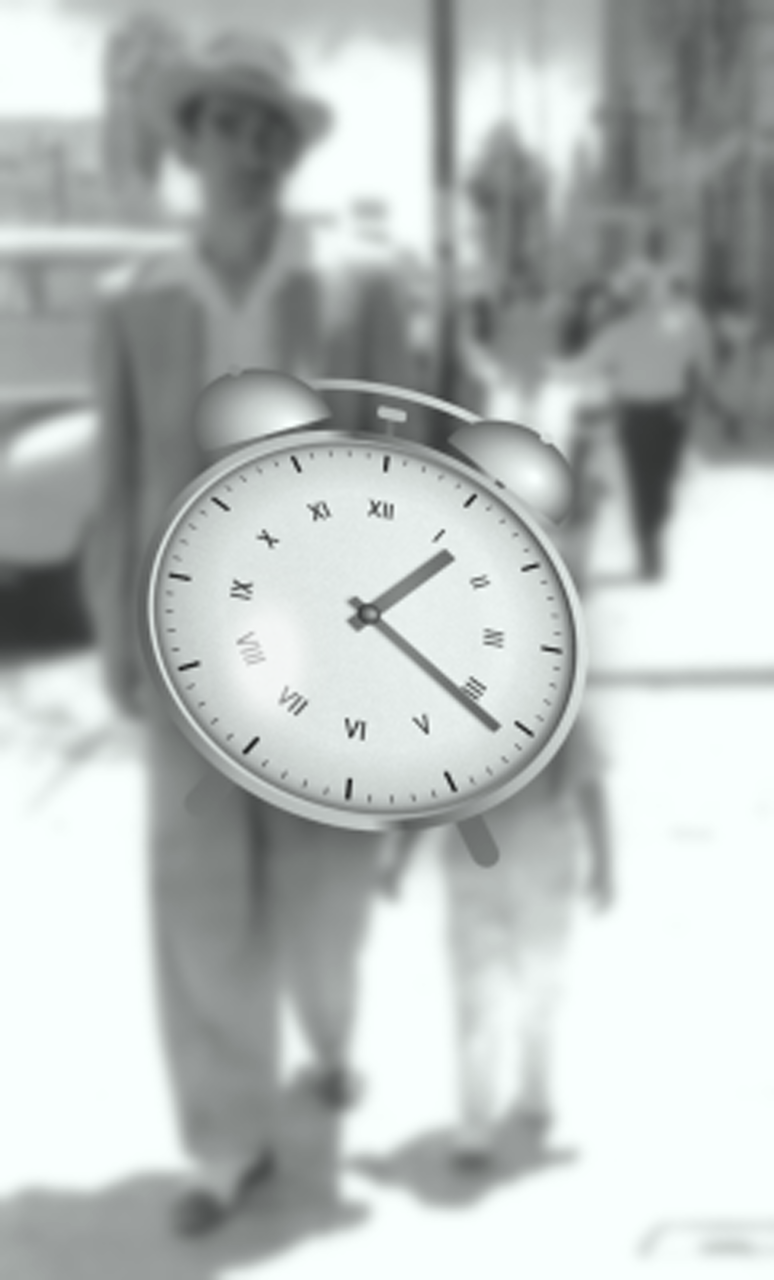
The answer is 1h21
